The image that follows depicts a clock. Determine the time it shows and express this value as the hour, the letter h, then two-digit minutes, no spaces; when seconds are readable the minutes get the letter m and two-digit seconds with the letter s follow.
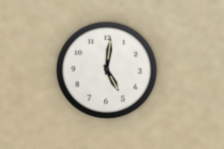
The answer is 5h01
